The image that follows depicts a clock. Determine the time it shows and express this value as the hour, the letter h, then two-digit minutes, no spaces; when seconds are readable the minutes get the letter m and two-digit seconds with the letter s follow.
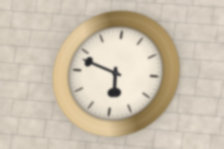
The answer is 5h48
